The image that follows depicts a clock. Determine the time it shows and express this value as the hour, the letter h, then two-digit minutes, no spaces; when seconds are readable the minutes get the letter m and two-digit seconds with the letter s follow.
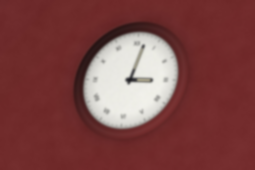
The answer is 3h02
